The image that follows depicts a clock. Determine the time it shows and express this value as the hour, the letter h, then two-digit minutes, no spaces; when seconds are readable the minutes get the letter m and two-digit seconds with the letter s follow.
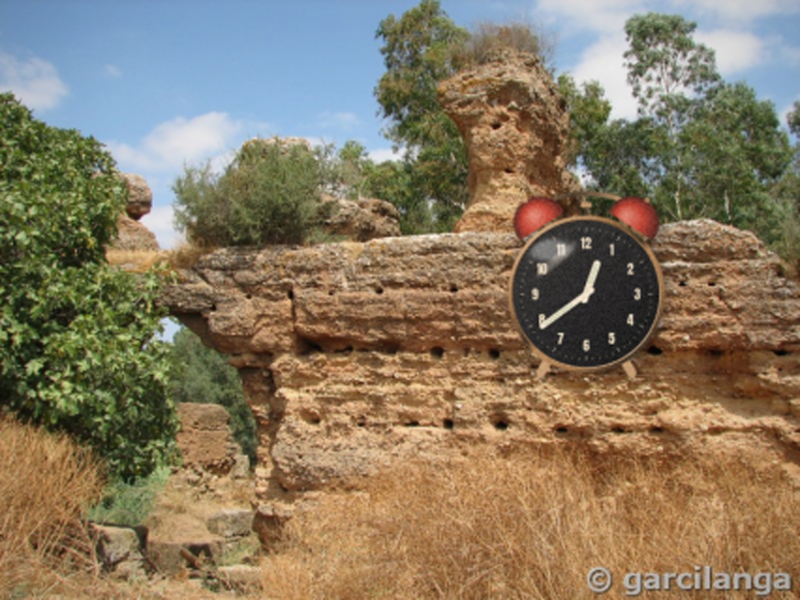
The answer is 12h39
